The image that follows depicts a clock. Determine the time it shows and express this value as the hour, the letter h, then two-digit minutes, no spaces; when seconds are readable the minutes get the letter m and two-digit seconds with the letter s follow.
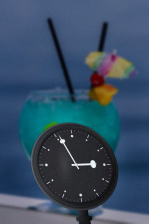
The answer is 2h56
